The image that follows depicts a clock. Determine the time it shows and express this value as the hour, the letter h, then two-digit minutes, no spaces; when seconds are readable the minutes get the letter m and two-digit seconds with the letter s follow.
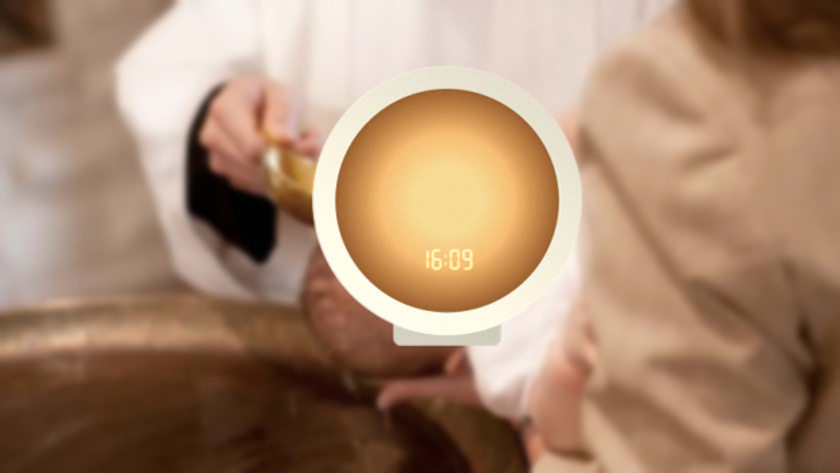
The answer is 16h09
